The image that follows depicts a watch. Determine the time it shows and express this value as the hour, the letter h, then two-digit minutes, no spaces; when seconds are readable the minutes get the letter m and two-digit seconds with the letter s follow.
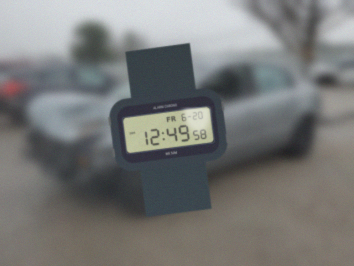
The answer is 12h49m58s
